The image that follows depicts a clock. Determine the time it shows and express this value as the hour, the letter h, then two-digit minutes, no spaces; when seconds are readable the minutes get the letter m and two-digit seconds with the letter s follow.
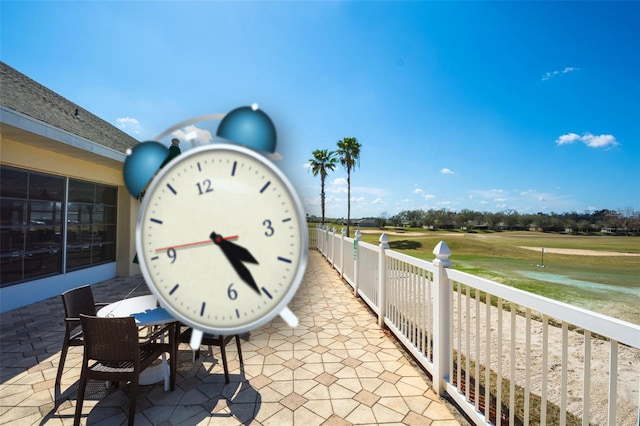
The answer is 4h25m46s
